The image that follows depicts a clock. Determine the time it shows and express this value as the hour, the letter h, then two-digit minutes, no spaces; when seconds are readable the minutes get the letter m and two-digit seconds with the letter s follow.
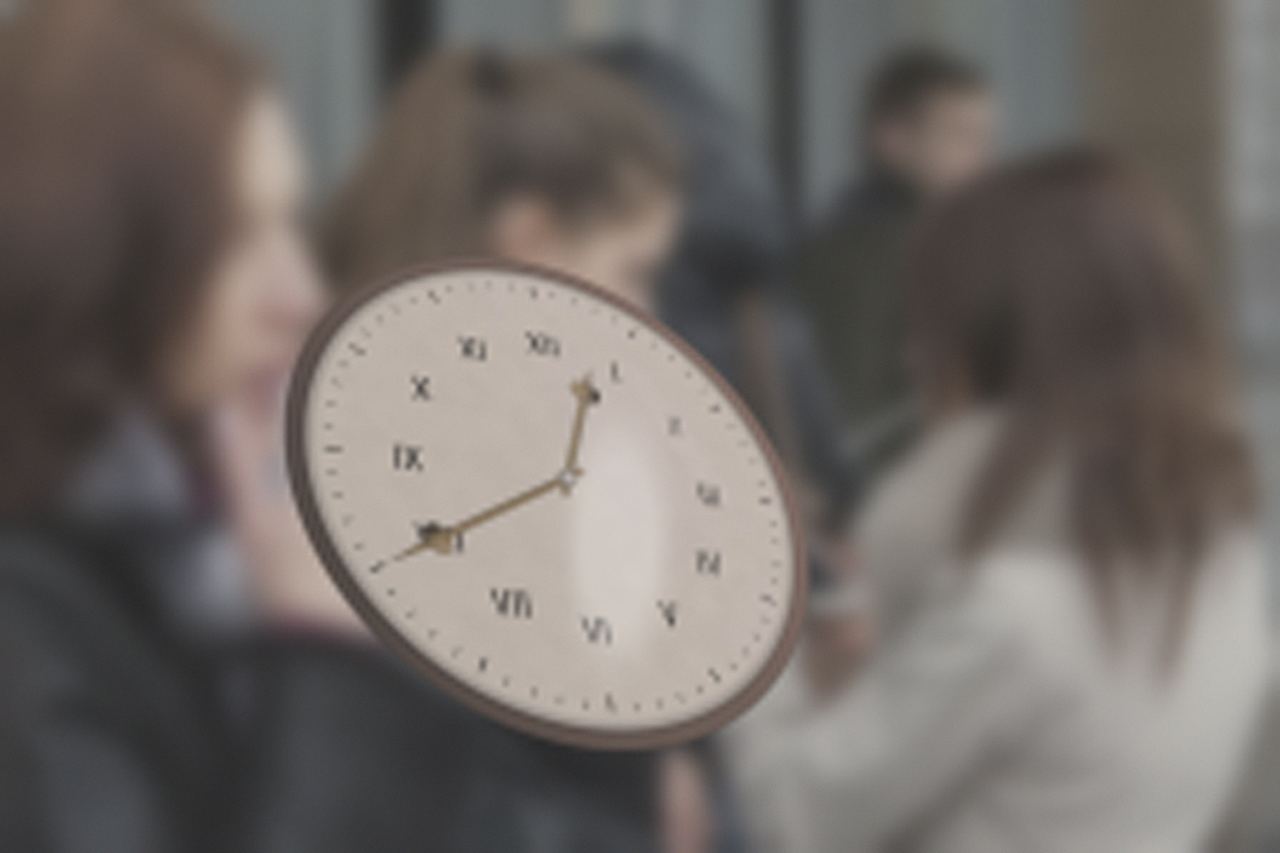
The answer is 12h40
